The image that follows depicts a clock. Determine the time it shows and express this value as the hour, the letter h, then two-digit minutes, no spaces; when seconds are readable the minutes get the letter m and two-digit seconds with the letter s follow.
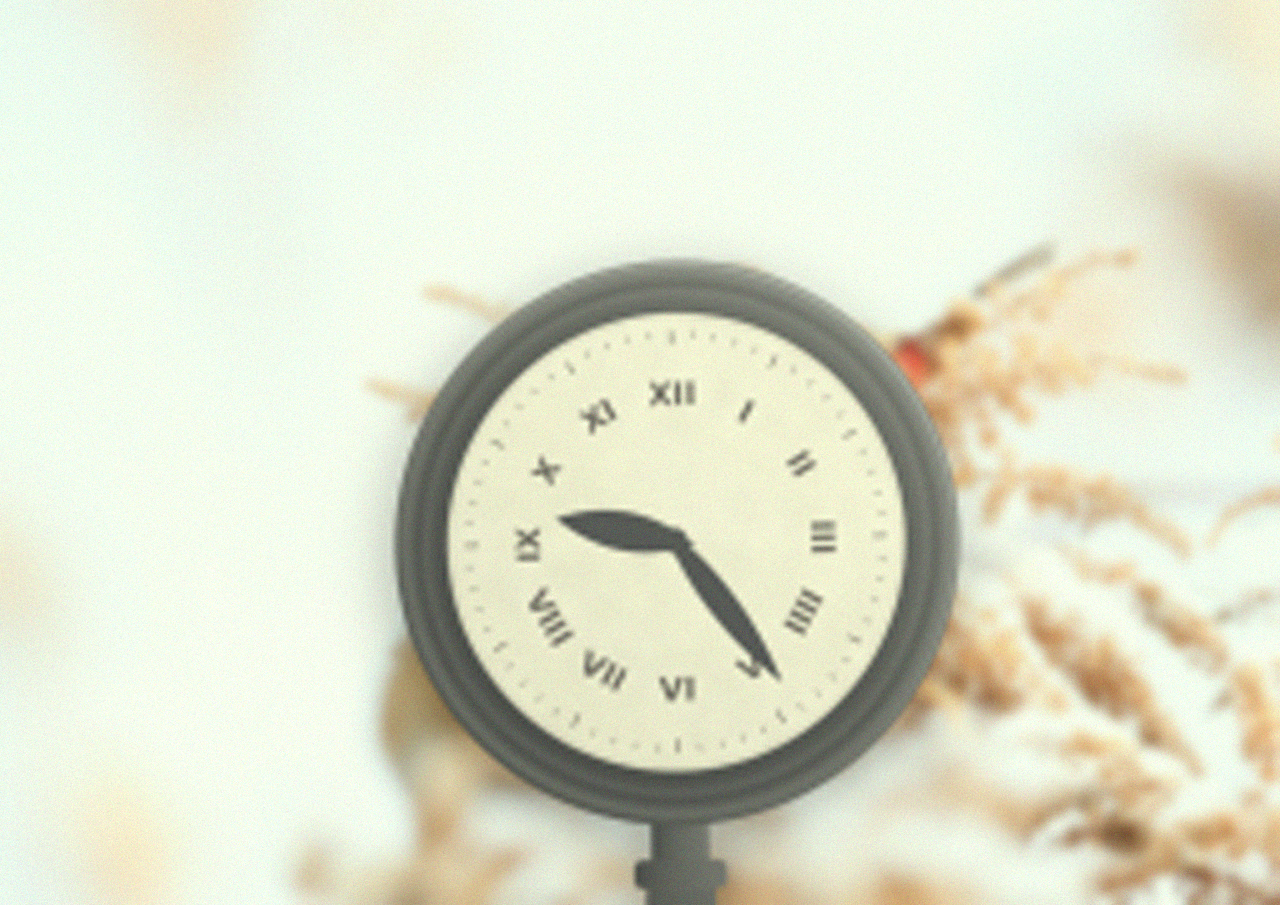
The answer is 9h24
